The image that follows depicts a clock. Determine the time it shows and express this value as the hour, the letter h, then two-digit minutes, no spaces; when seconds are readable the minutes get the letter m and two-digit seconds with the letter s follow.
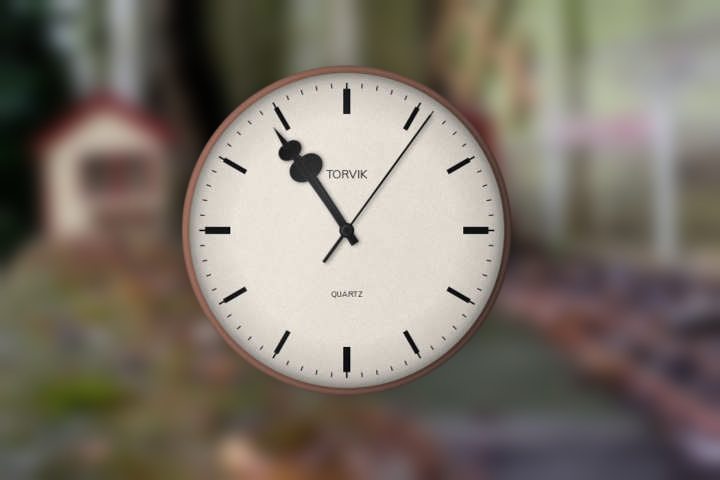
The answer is 10h54m06s
